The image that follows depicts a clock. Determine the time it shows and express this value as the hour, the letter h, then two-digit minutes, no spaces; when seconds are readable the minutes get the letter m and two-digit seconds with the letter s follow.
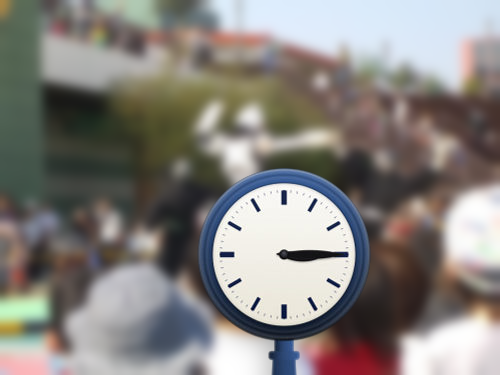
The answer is 3h15
